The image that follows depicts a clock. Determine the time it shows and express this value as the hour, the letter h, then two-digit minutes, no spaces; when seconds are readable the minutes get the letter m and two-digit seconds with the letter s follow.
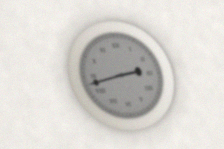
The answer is 2h43
